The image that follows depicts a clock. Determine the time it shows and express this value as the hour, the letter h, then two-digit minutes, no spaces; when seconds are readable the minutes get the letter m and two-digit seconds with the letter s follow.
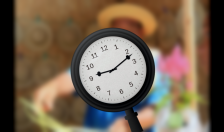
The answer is 9h12
